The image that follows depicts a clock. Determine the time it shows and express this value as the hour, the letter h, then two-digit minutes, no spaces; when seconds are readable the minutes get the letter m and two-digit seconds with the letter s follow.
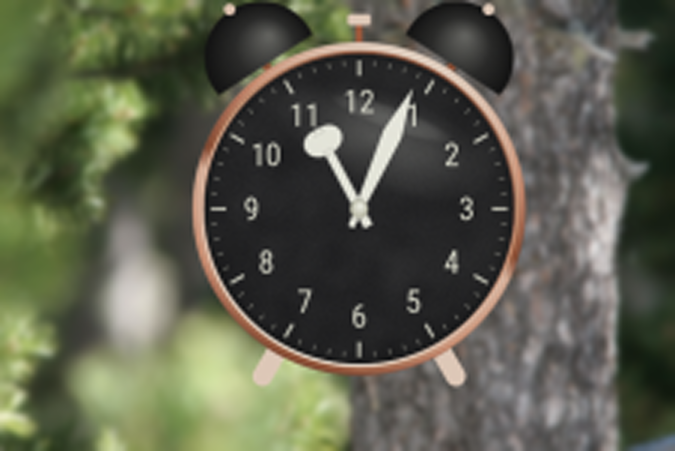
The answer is 11h04
